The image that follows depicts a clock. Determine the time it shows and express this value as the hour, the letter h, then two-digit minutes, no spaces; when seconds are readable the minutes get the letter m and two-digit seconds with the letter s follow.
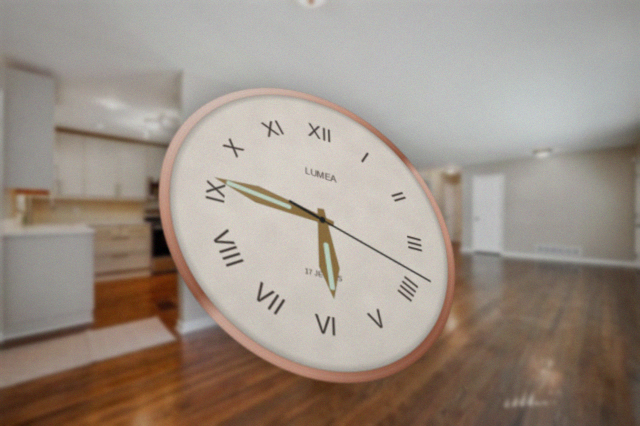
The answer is 5h46m18s
